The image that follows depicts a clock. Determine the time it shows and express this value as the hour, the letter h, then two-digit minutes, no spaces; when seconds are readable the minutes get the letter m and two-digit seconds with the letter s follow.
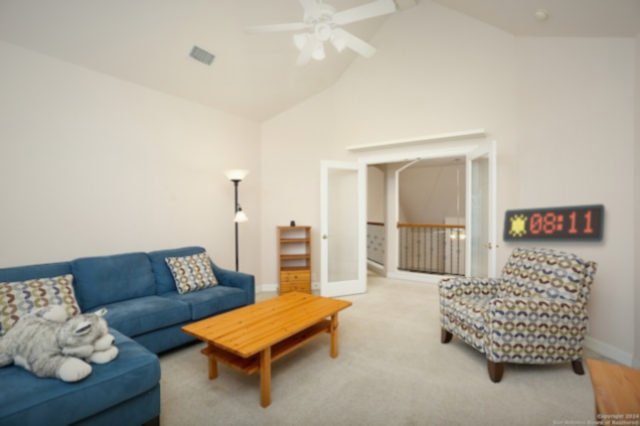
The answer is 8h11
